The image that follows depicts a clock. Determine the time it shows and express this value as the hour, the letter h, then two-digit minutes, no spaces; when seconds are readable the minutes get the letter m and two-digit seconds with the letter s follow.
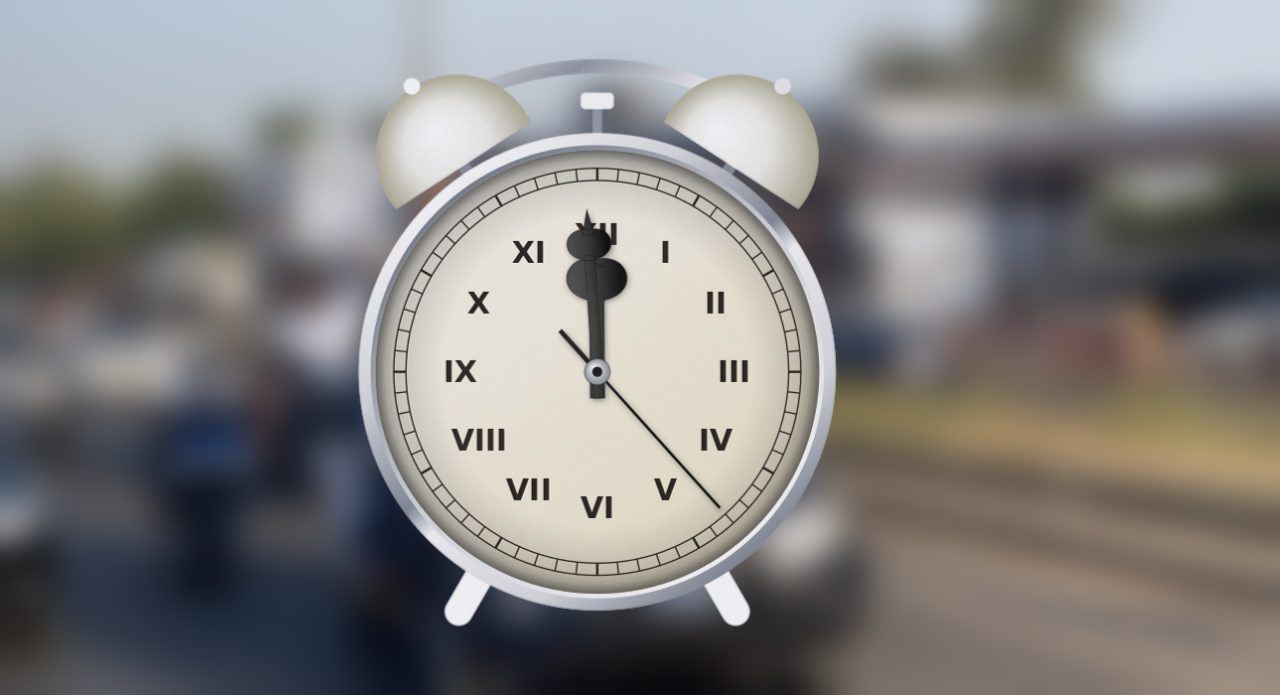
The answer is 11h59m23s
